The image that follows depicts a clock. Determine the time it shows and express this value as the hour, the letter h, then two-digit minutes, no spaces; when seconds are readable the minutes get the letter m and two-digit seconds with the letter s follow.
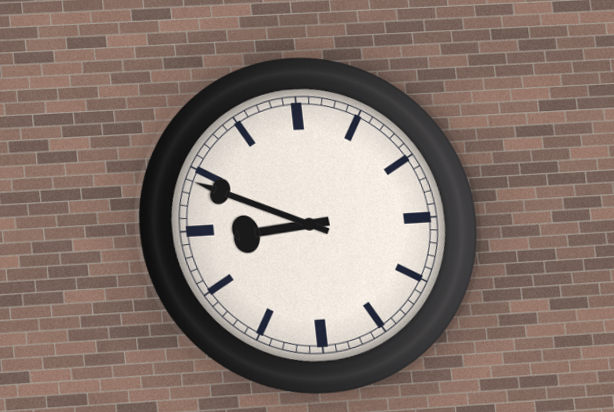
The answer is 8h49
